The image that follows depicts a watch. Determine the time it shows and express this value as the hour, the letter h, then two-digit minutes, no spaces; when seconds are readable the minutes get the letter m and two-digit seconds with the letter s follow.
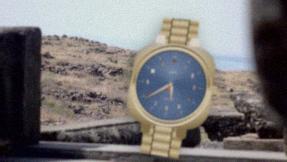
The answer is 5h39
